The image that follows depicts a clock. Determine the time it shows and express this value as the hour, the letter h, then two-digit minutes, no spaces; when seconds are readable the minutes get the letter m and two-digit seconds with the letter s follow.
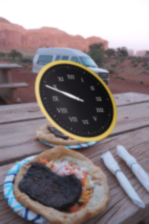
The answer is 9h49
